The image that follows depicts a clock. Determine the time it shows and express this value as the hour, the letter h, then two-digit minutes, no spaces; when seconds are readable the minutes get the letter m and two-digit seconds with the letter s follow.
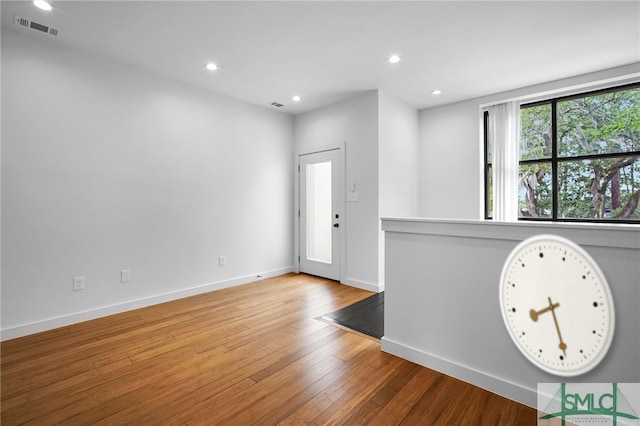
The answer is 8h29
